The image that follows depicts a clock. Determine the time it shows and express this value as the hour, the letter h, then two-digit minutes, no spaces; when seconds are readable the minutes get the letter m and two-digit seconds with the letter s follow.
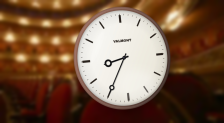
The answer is 8h35
